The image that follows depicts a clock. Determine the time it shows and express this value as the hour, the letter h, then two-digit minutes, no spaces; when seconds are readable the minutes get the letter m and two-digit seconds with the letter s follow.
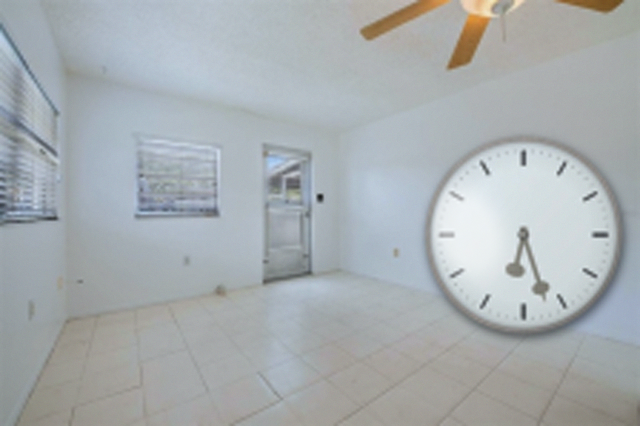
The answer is 6h27
